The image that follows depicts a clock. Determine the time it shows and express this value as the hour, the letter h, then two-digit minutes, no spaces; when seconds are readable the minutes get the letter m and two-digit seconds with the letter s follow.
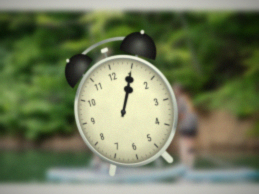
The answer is 1h05
